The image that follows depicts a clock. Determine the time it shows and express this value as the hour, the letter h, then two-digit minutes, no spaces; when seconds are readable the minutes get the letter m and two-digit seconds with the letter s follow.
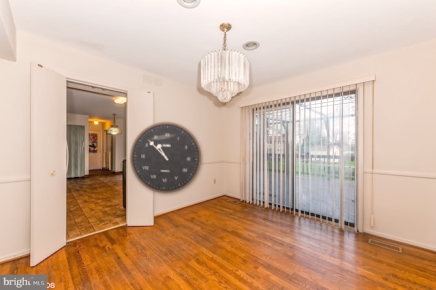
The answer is 10h52
